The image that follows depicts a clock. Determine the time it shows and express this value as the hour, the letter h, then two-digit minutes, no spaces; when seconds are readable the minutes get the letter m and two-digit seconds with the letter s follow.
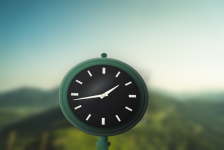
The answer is 1h43
